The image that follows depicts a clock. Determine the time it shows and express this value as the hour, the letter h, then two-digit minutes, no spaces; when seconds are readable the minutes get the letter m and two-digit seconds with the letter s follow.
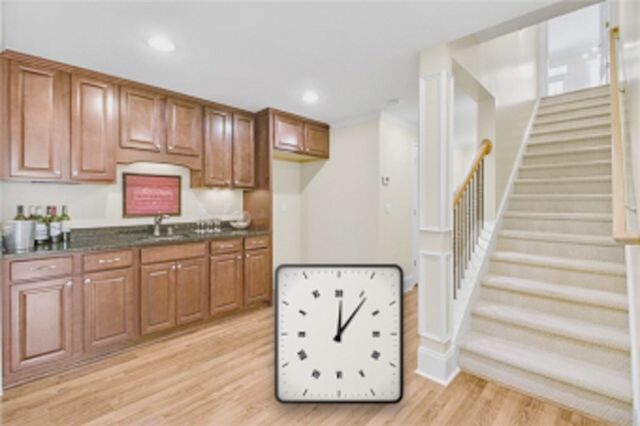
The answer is 12h06
